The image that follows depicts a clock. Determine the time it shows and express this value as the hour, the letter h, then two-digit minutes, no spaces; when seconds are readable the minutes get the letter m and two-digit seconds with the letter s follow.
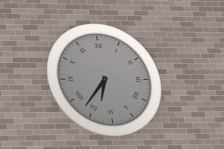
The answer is 6h37
